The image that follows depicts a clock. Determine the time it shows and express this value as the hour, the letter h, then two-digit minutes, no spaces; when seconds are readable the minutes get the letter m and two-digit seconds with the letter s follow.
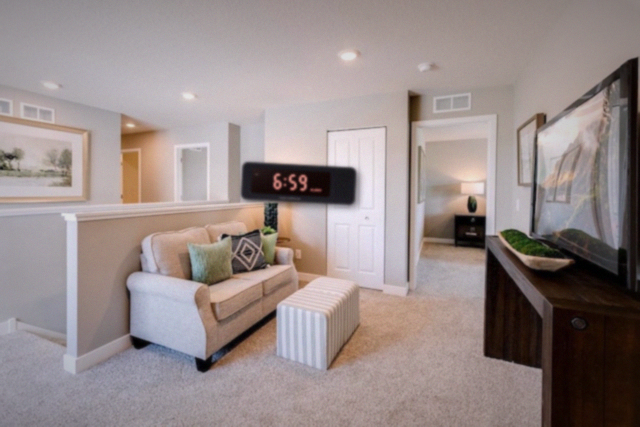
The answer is 6h59
